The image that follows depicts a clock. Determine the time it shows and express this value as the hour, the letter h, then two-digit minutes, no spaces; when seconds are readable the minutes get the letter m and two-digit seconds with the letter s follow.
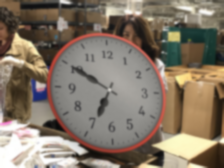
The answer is 6h50
